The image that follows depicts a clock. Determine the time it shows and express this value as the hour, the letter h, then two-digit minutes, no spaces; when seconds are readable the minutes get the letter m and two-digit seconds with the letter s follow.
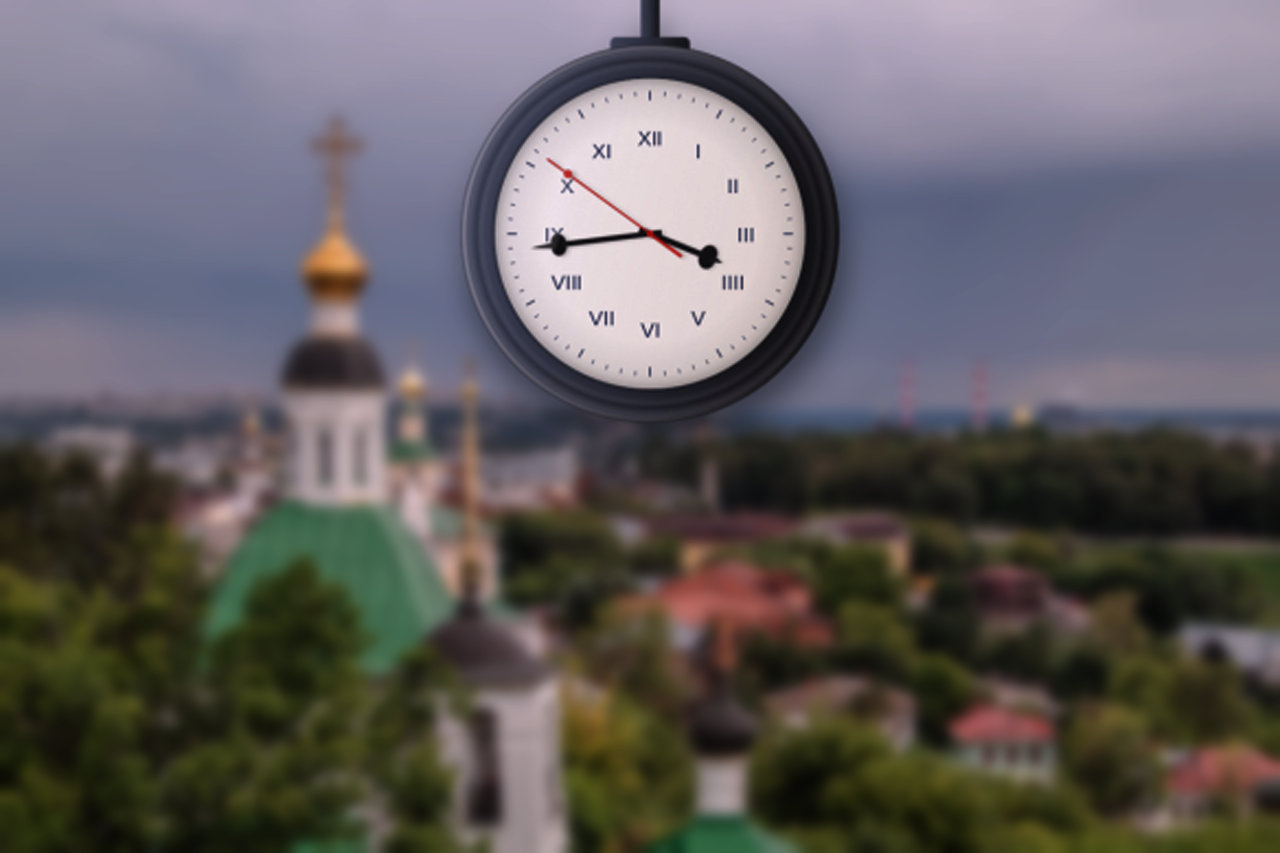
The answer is 3h43m51s
